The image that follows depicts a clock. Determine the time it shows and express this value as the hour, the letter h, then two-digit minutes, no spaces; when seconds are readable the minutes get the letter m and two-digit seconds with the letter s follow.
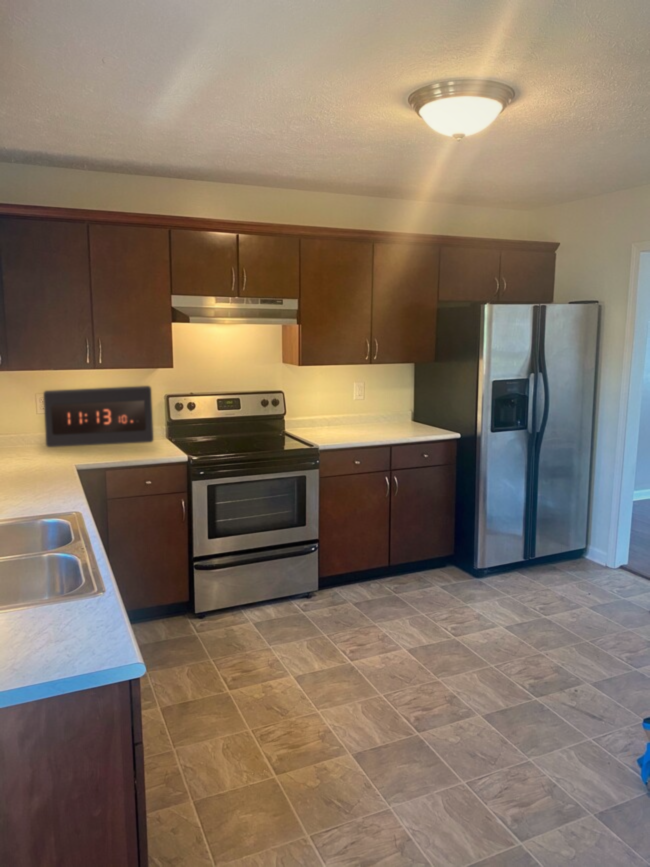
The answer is 11h13
